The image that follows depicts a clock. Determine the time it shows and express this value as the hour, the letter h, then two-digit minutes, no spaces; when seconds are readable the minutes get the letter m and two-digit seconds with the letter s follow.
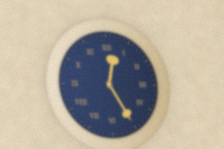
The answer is 12h25
